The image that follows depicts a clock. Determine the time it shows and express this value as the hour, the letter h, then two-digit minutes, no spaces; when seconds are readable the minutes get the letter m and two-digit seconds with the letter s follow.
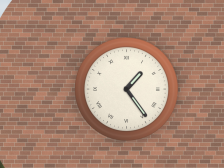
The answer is 1h24
